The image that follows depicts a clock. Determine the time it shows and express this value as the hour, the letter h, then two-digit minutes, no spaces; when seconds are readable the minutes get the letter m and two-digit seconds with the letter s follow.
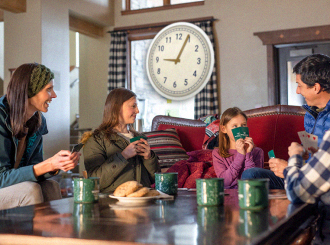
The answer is 9h04
